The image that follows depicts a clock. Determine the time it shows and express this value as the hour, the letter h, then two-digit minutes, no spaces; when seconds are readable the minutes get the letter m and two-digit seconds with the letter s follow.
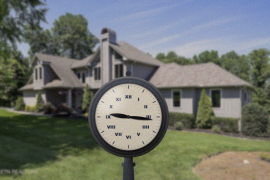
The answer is 9h16
